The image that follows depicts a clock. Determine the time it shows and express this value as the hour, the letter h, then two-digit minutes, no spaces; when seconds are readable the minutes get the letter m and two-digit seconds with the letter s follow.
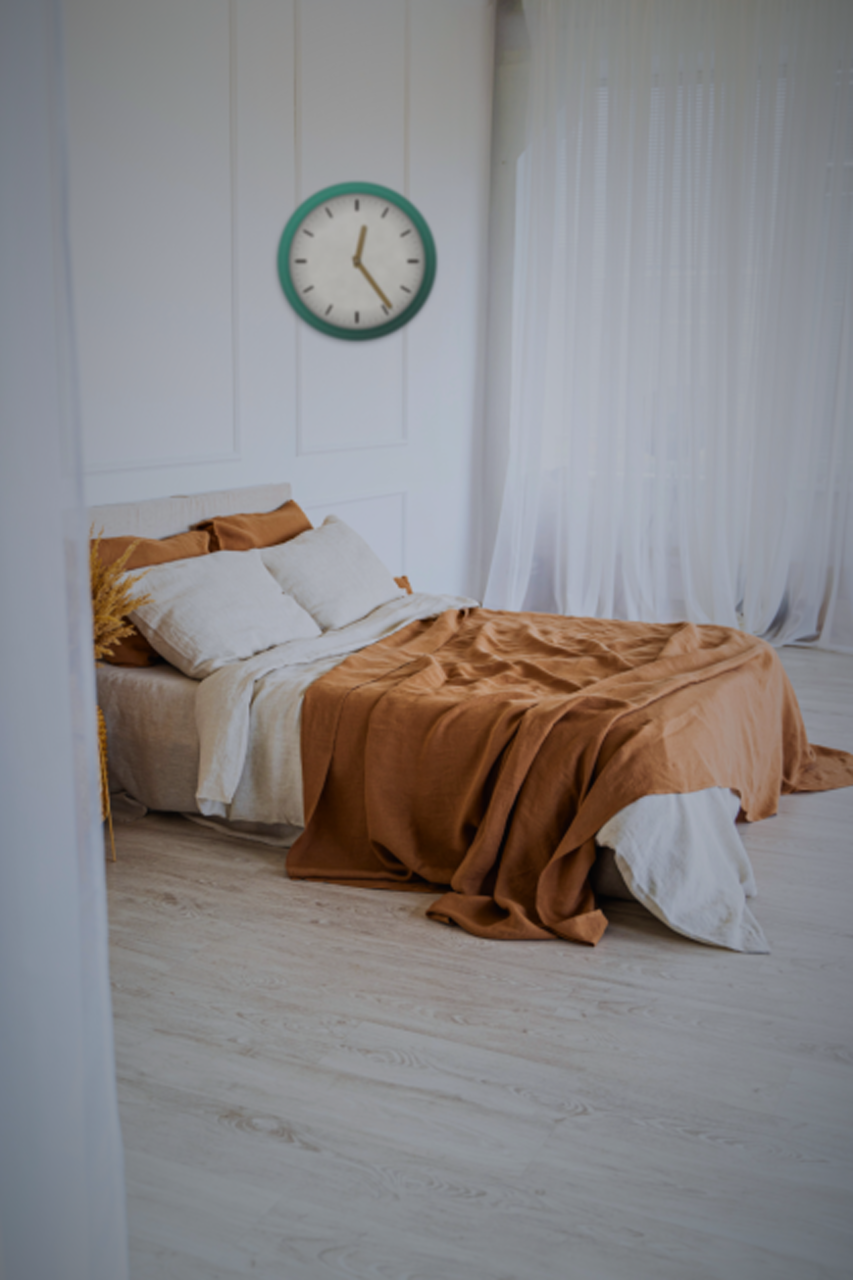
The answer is 12h24
